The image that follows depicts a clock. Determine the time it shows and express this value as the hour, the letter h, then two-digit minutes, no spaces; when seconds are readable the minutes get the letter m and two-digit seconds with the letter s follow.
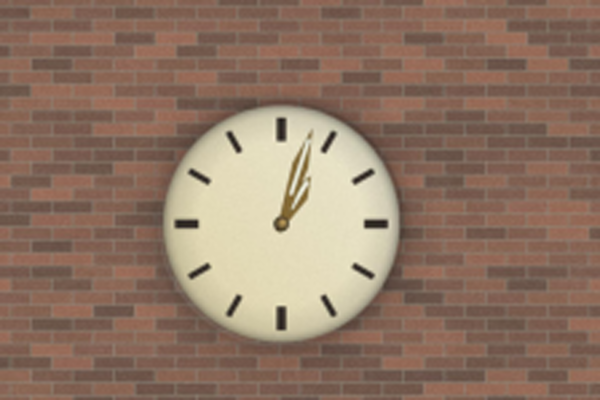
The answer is 1h03
